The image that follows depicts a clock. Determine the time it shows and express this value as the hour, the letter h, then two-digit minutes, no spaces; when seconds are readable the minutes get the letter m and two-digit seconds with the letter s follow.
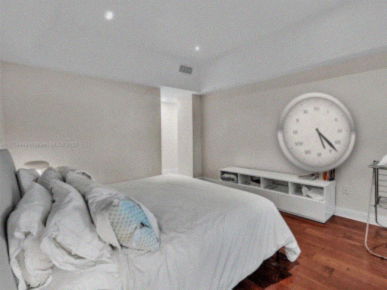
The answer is 5h23
